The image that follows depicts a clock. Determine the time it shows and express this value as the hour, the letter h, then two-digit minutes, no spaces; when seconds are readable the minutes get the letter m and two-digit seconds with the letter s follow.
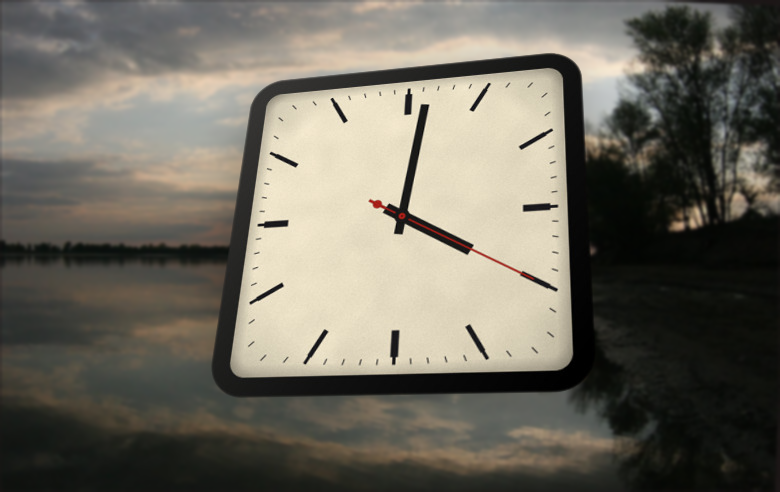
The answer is 4h01m20s
